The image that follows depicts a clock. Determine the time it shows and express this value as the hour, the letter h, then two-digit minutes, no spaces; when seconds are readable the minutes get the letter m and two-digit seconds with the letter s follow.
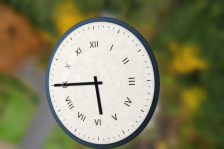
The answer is 5h45
